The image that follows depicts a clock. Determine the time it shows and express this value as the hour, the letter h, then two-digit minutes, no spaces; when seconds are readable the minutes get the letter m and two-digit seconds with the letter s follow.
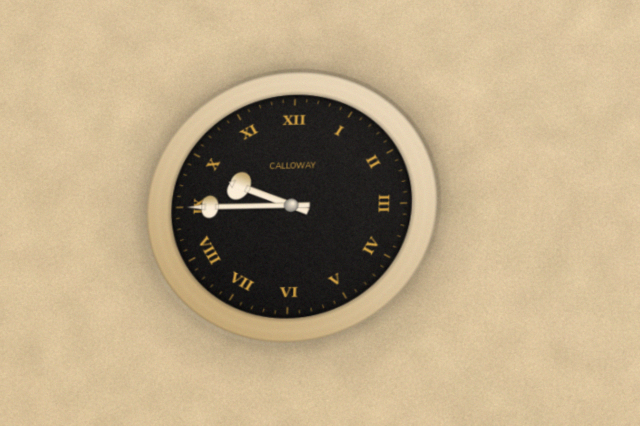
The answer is 9h45
